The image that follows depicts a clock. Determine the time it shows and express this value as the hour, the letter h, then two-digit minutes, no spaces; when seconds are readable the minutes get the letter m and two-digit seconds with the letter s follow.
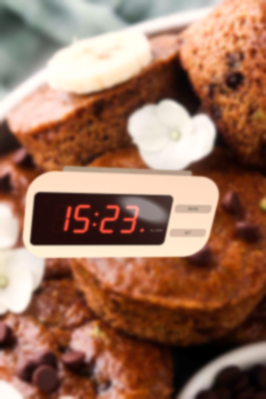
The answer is 15h23
